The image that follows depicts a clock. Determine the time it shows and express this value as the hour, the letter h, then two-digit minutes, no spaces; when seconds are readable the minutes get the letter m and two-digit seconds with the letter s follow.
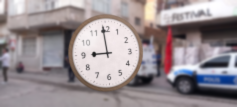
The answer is 8h59
